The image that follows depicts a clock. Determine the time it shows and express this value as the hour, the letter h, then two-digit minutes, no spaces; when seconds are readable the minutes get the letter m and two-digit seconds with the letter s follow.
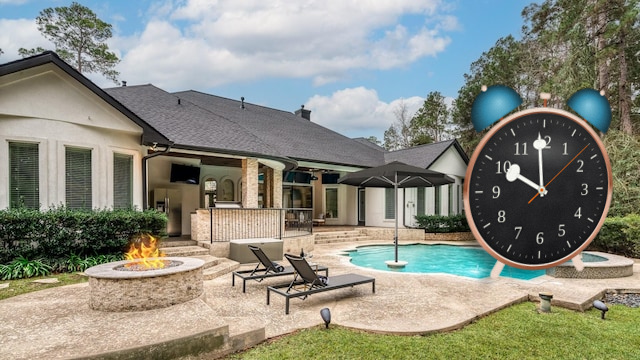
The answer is 9h59m08s
